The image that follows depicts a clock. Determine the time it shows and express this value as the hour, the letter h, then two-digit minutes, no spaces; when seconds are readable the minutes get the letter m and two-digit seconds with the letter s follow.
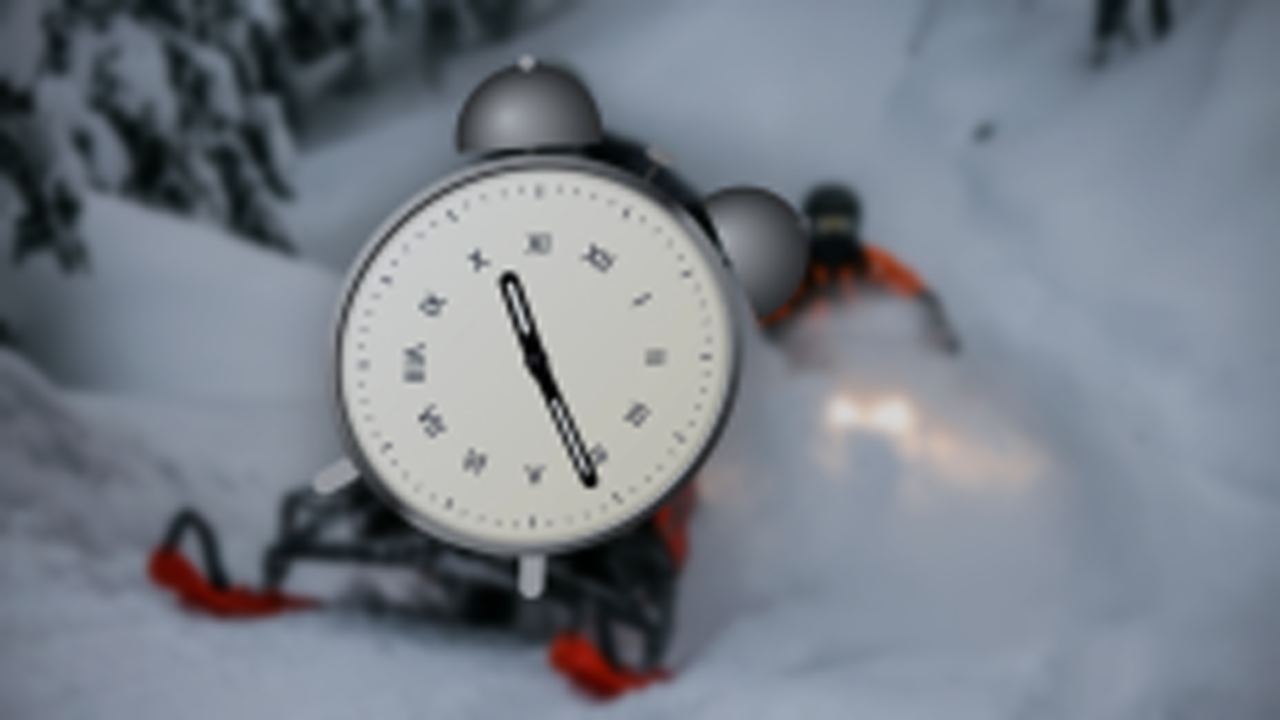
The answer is 10h21
